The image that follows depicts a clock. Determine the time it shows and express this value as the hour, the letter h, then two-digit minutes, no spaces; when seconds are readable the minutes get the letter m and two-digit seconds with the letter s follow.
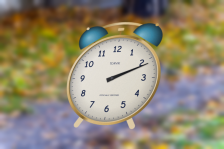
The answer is 2h11
